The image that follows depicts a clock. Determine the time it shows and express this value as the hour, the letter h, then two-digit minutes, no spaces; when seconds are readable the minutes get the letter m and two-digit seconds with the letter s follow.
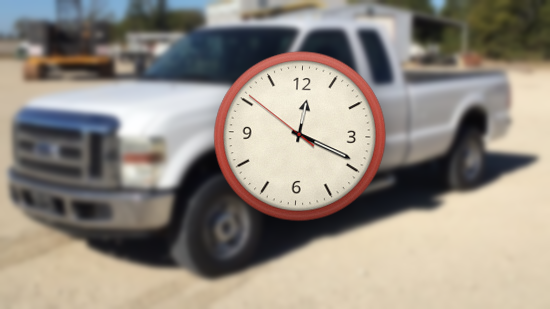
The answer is 12h18m51s
